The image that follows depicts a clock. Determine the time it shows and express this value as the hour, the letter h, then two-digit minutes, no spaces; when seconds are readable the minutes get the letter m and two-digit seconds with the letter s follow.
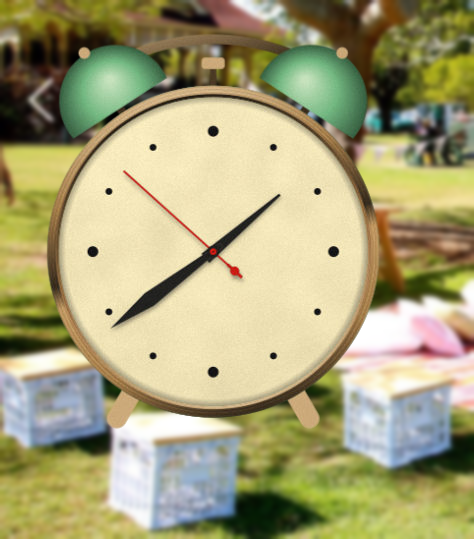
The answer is 1h38m52s
